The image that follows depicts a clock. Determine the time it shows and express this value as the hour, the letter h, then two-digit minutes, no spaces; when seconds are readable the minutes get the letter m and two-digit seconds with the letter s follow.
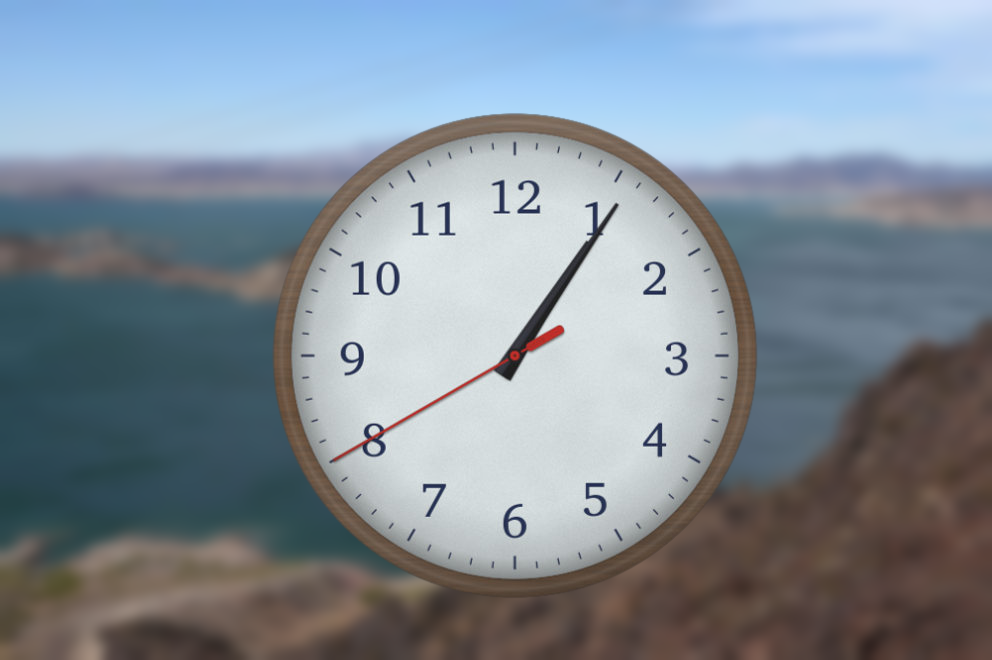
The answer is 1h05m40s
